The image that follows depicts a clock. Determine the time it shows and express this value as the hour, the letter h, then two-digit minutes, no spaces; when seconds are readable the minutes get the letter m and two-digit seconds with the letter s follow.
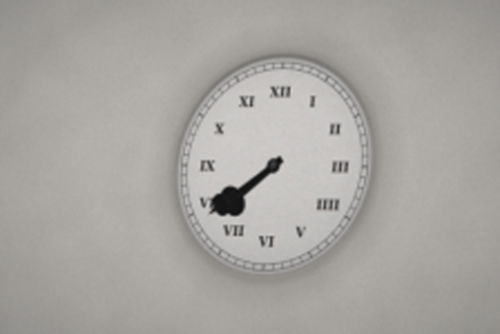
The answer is 7h39
